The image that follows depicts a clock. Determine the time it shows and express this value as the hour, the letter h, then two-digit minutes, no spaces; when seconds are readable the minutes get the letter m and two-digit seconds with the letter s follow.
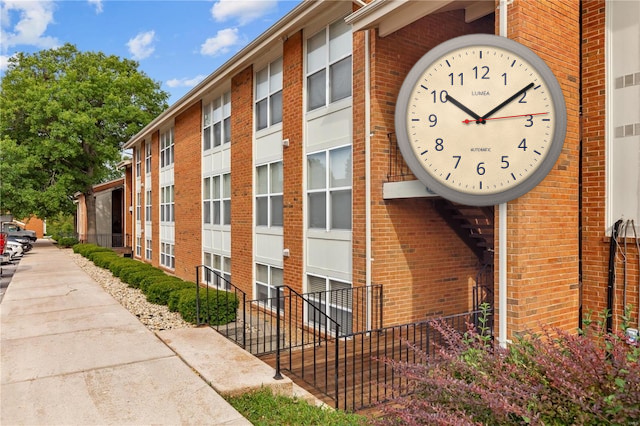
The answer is 10h09m14s
